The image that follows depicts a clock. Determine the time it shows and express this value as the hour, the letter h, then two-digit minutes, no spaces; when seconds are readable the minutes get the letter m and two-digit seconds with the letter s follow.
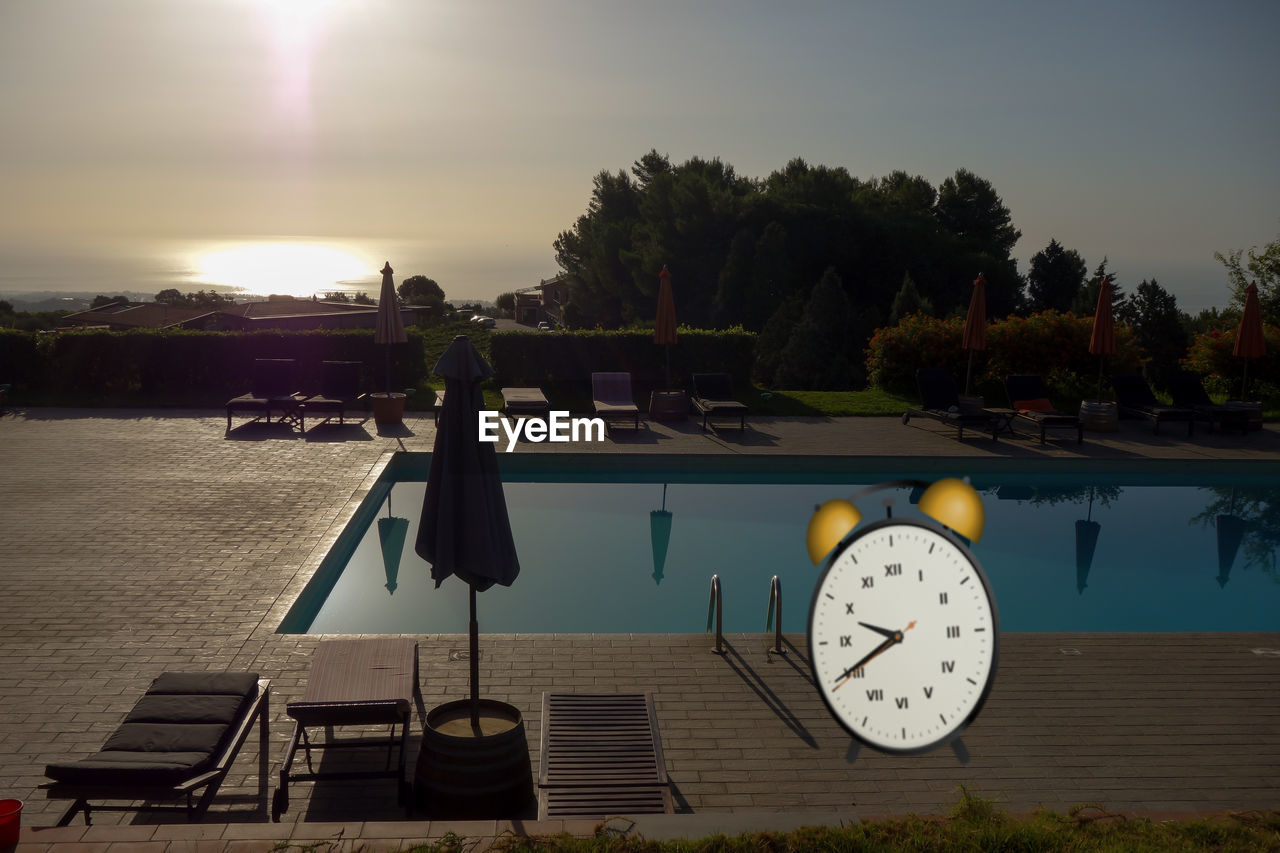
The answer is 9h40m40s
